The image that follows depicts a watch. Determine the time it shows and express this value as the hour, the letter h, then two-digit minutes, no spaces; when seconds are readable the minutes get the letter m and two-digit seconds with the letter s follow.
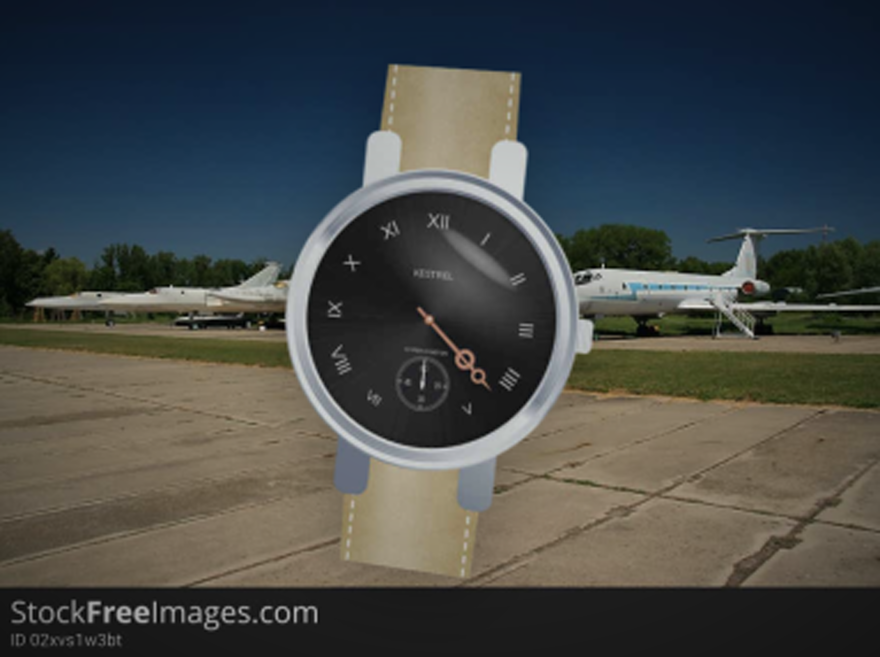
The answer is 4h22
